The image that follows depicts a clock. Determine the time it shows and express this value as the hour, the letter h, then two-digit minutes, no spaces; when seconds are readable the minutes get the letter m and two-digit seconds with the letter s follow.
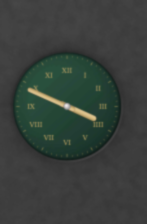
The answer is 3h49
